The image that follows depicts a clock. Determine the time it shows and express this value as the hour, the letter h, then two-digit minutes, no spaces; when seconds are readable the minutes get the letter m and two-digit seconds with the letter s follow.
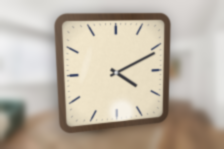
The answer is 4h11
